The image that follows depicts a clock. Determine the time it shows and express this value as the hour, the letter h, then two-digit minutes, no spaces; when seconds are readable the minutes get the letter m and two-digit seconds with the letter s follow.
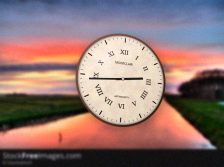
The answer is 2h44
